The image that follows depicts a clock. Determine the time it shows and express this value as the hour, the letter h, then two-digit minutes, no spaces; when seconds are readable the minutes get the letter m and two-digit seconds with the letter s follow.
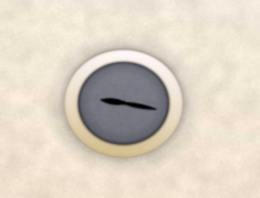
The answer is 9h17
